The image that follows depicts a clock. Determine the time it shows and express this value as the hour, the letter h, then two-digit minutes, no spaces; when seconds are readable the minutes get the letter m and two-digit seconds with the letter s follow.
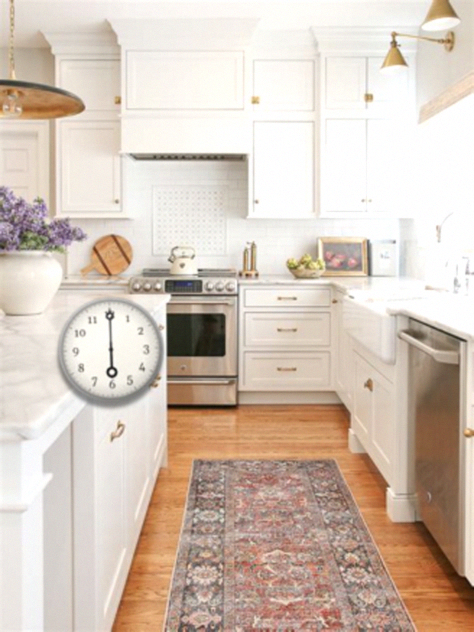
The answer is 6h00
